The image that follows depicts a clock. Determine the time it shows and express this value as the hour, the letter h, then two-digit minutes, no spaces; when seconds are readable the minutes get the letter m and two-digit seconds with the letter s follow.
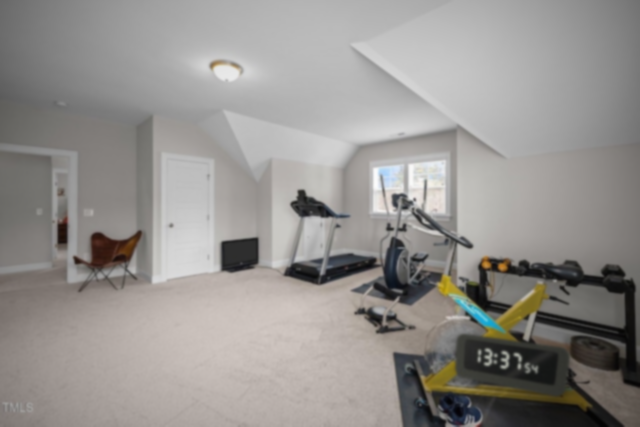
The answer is 13h37
